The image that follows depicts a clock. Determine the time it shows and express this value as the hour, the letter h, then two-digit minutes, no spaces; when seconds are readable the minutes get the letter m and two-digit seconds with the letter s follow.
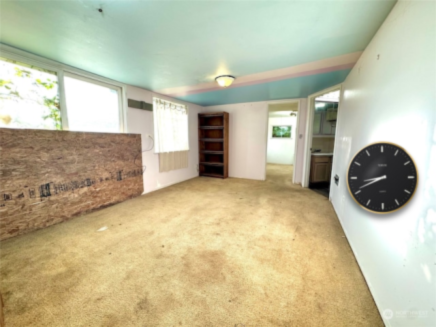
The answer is 8h41
